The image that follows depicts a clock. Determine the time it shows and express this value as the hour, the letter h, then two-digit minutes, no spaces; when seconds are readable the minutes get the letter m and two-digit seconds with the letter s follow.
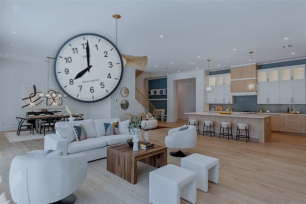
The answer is 8h01
